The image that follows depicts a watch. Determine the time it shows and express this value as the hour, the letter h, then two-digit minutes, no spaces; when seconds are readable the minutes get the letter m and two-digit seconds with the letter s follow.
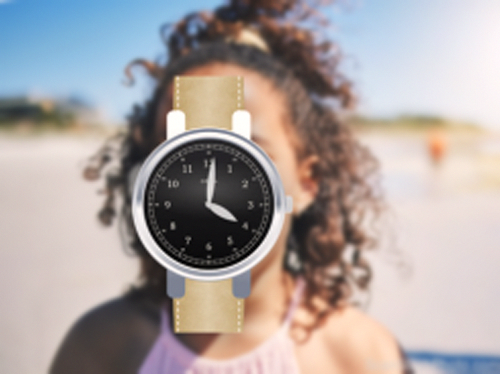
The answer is 4h01
